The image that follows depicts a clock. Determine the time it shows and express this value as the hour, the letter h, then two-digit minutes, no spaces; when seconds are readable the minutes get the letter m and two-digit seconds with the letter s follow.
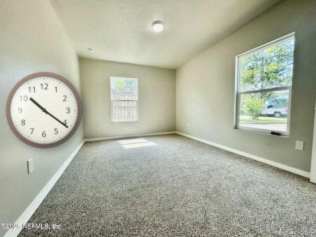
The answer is 10h21
